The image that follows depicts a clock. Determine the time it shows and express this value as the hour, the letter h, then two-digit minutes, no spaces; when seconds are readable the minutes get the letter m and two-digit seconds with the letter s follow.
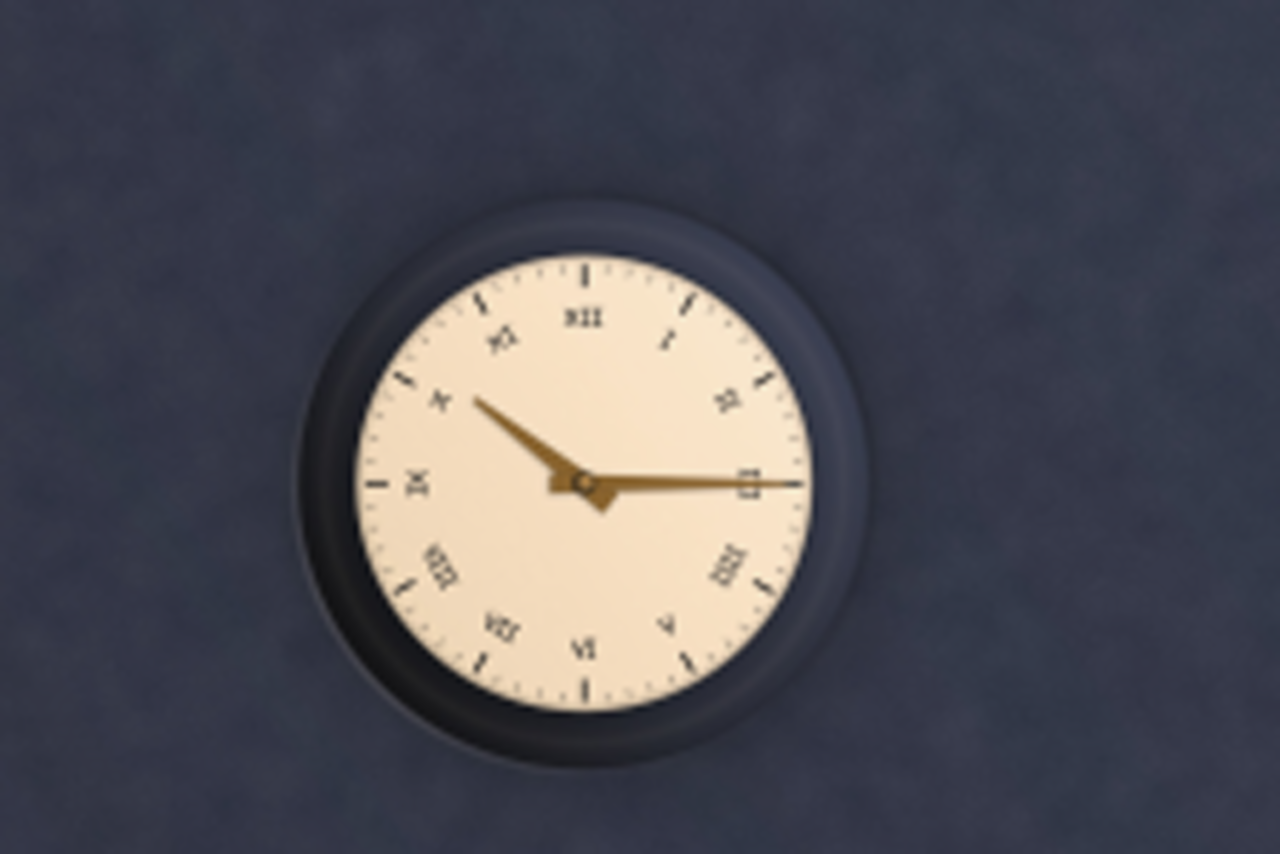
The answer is 10h15
